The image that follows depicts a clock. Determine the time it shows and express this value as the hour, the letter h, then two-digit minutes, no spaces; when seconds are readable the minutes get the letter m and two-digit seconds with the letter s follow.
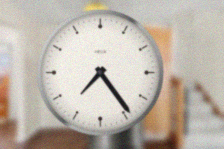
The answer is 7h24
